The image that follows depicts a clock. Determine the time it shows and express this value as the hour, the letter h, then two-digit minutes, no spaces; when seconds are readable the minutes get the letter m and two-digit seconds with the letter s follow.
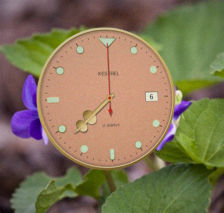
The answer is 7h38m00s
